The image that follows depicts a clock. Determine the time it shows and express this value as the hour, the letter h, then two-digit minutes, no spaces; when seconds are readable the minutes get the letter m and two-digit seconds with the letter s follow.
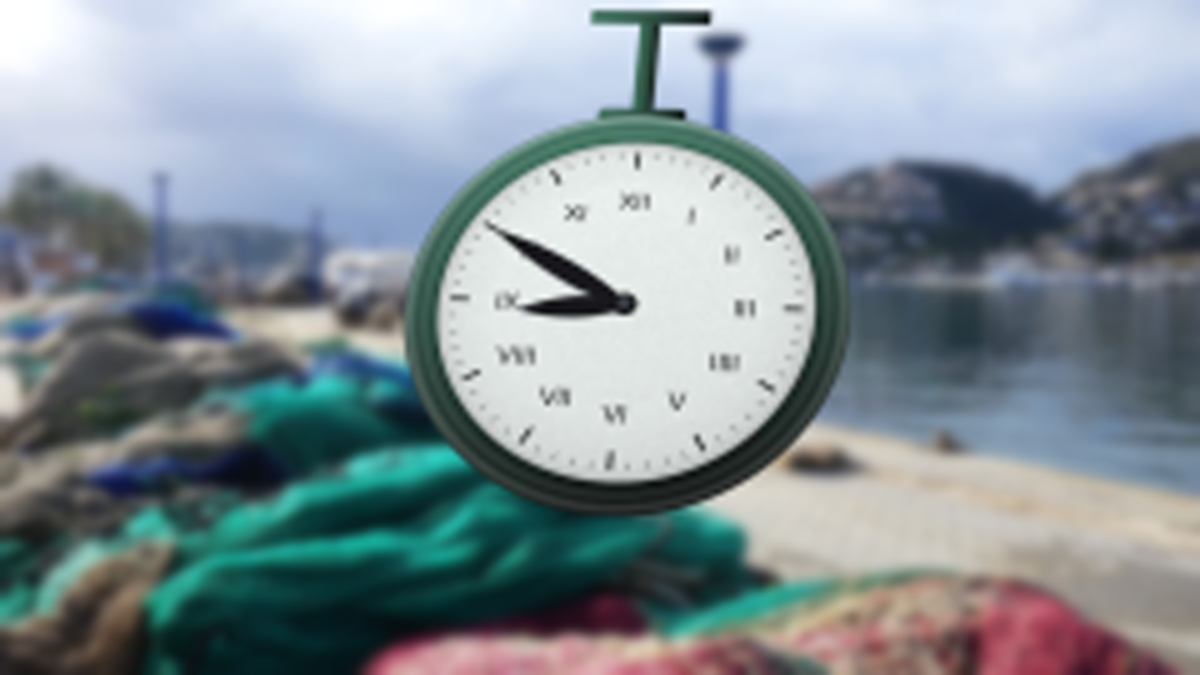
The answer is 8h50
